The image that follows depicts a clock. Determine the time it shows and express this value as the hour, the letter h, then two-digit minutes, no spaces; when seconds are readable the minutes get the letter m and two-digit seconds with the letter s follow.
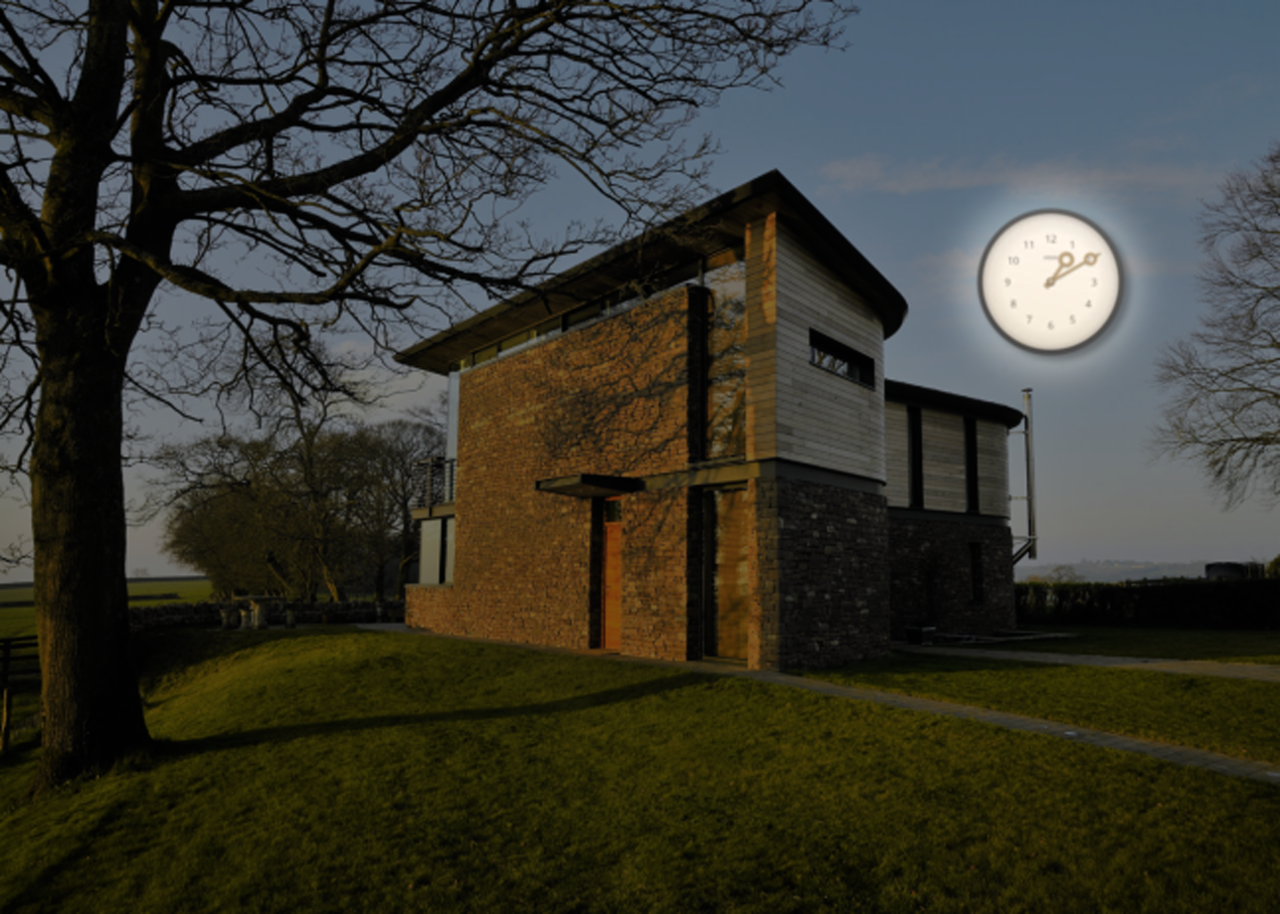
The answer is 1h10
